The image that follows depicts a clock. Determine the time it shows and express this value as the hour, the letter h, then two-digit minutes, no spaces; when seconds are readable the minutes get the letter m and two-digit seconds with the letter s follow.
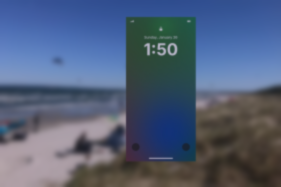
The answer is 1h50
